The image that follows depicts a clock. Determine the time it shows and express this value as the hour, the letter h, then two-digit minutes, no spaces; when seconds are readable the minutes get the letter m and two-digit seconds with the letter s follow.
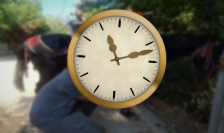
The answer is 11h12
